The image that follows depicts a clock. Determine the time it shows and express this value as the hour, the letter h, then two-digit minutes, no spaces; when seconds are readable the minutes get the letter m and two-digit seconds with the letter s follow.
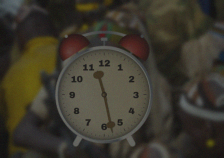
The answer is 11h28
